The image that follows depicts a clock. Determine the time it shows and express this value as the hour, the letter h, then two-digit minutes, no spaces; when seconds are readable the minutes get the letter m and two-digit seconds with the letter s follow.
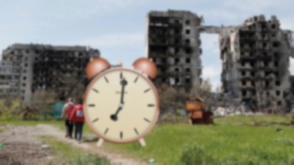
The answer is 7h01
